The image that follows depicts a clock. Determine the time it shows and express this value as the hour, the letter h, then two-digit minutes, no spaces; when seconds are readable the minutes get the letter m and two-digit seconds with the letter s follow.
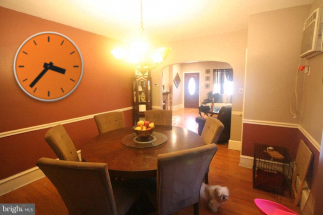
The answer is 3h37
